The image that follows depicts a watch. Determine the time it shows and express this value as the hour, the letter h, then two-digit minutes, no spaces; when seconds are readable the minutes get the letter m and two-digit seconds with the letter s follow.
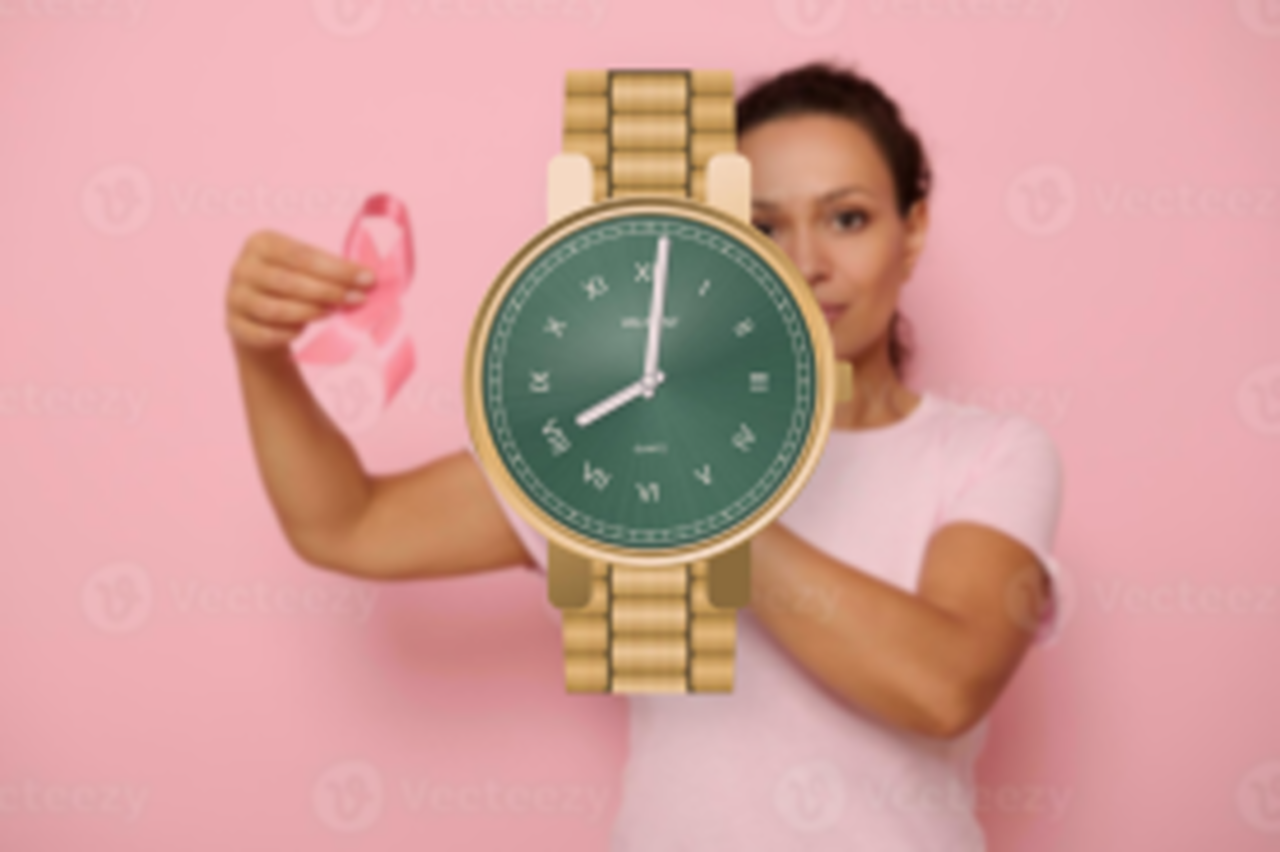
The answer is 8h01
